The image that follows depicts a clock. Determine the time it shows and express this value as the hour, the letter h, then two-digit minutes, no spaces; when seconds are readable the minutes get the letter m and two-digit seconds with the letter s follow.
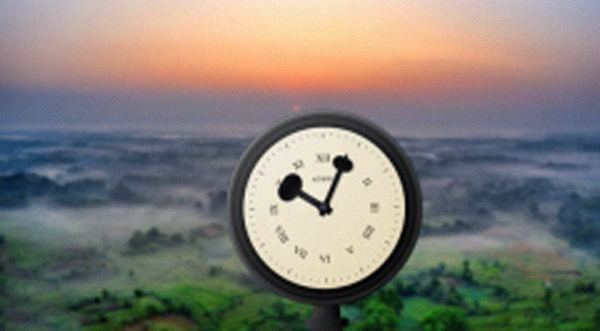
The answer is 10h04
